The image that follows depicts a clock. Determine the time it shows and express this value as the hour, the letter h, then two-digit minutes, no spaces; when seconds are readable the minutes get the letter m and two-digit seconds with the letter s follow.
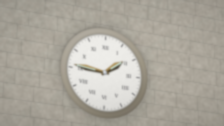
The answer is 1h46
